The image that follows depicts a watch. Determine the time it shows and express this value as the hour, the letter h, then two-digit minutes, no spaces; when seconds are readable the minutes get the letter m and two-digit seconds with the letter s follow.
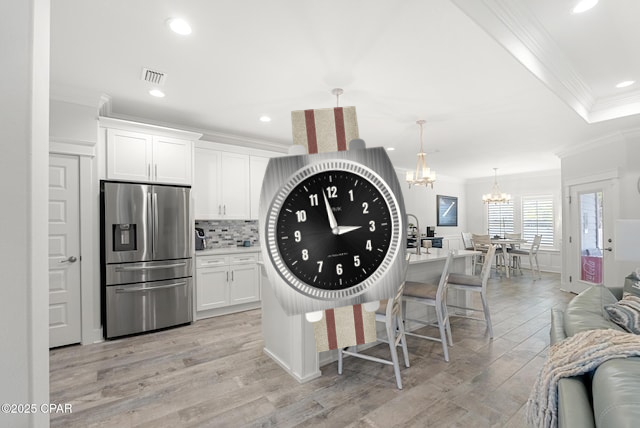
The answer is 2h58
